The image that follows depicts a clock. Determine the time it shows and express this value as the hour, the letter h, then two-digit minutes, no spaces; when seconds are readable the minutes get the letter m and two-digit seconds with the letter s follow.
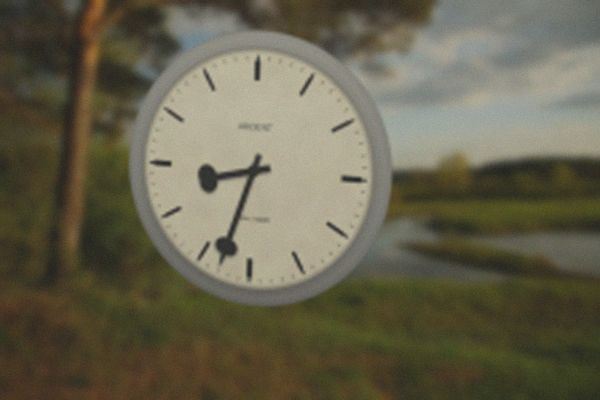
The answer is 8h33
